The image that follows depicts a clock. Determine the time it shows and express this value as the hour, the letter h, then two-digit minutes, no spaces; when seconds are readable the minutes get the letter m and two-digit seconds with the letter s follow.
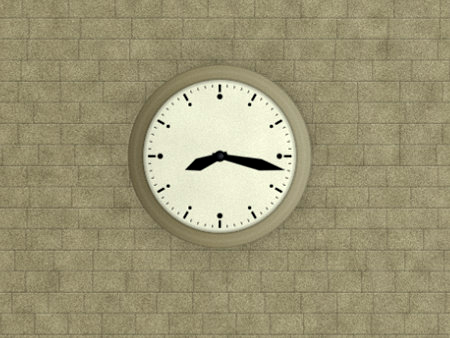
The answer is 8h17
